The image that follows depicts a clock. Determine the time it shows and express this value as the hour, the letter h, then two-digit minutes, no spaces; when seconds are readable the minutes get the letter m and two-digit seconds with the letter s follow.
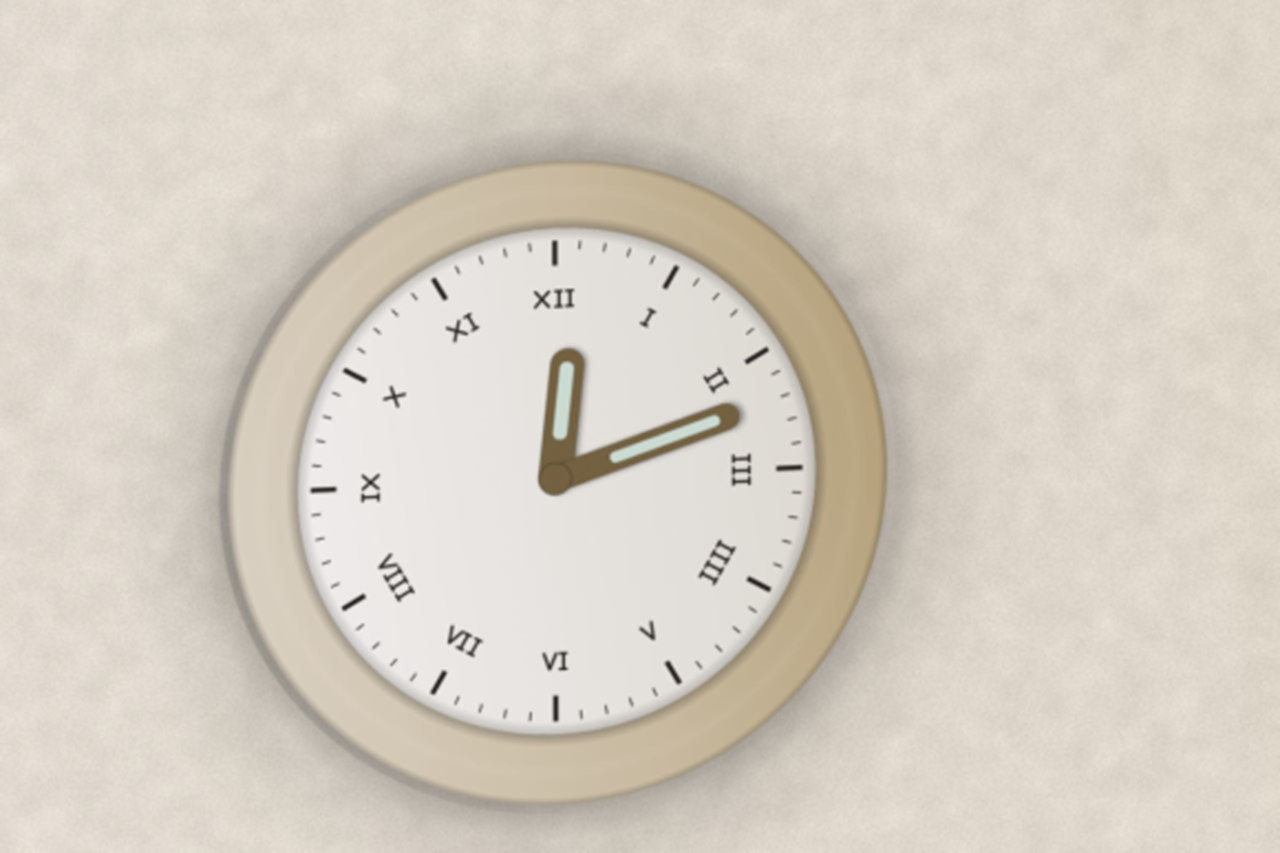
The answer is 12h12
